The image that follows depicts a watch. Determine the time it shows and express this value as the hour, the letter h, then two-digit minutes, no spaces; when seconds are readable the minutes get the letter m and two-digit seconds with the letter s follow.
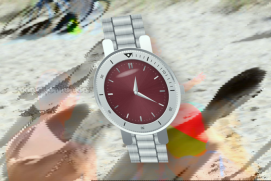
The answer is 12h20
